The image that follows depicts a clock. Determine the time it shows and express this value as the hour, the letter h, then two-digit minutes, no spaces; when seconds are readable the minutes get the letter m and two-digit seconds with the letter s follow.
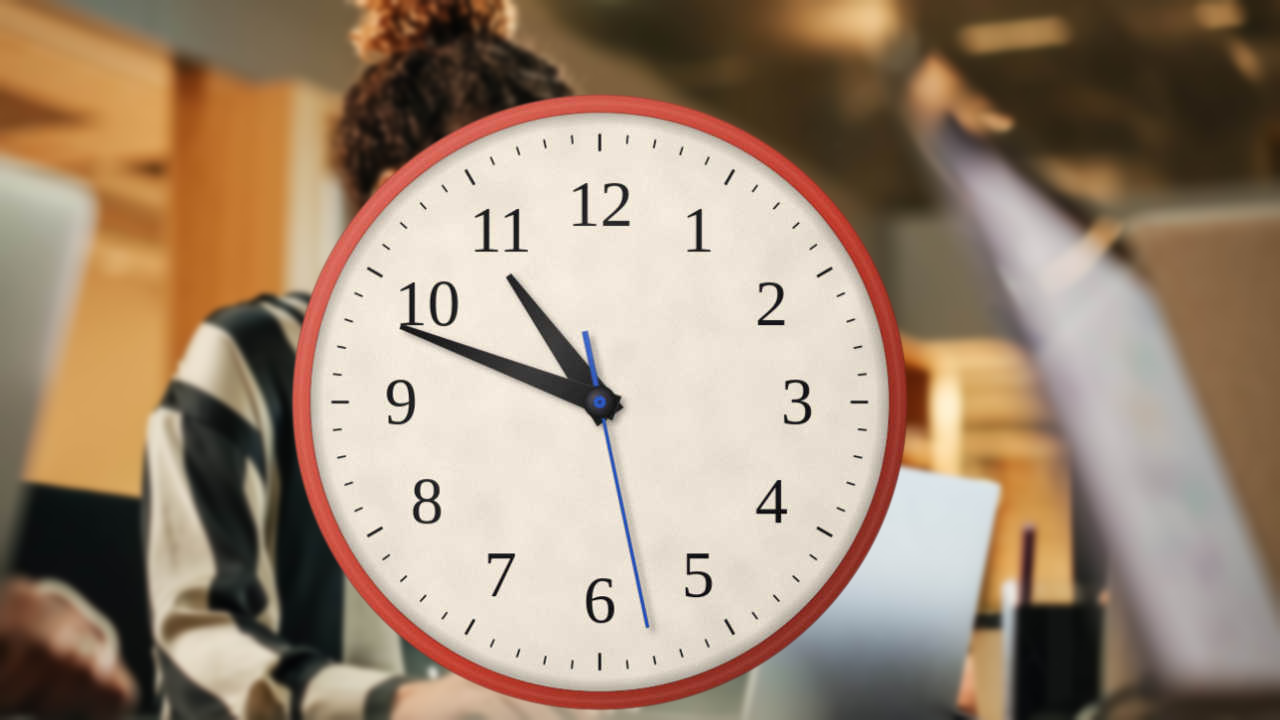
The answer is 10h48m28s
